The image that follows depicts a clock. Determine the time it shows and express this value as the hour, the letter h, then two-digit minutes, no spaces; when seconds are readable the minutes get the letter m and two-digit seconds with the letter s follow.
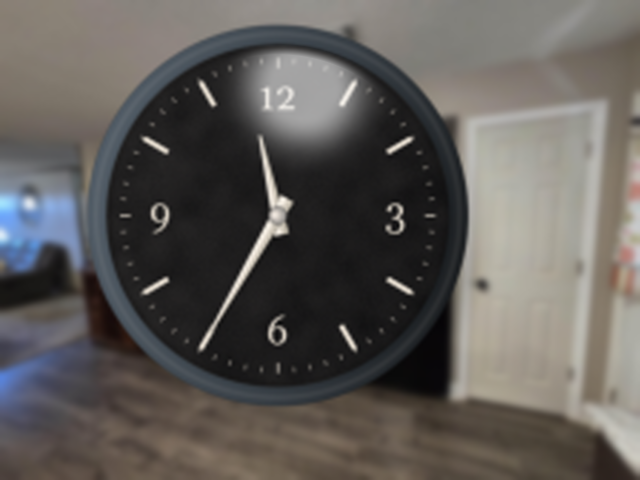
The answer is 11h35
